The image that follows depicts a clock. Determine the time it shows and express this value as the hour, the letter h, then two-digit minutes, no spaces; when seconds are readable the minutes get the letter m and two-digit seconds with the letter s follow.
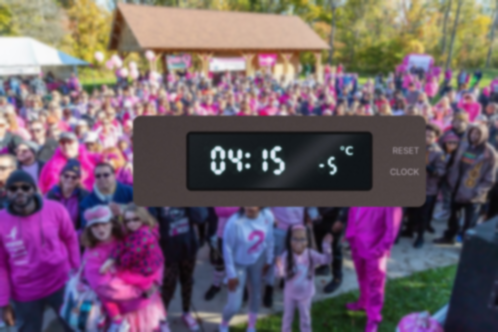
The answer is 4h15
